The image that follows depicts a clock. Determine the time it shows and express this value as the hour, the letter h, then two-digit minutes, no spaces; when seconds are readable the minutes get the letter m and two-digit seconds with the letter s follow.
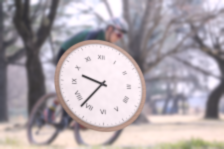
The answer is 9h37
